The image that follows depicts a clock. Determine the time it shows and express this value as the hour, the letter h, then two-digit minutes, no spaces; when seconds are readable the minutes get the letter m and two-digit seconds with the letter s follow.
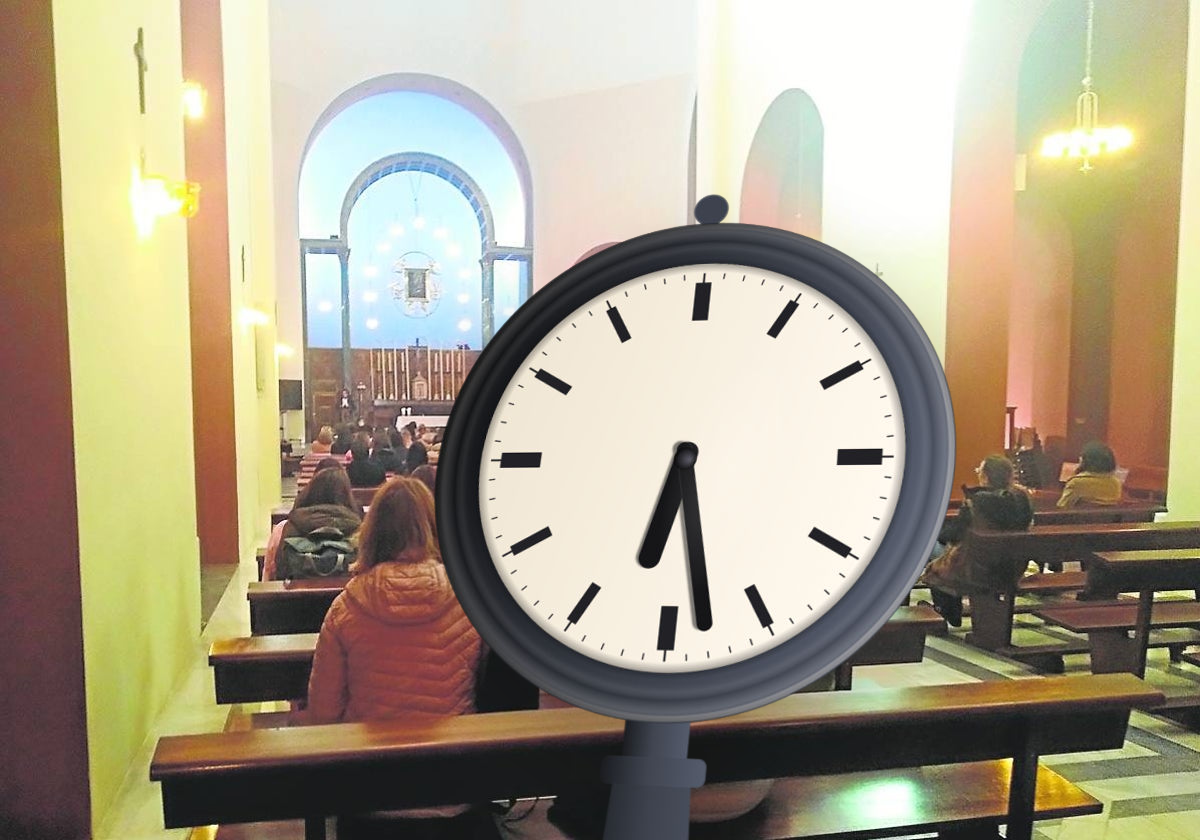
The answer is 6h28
